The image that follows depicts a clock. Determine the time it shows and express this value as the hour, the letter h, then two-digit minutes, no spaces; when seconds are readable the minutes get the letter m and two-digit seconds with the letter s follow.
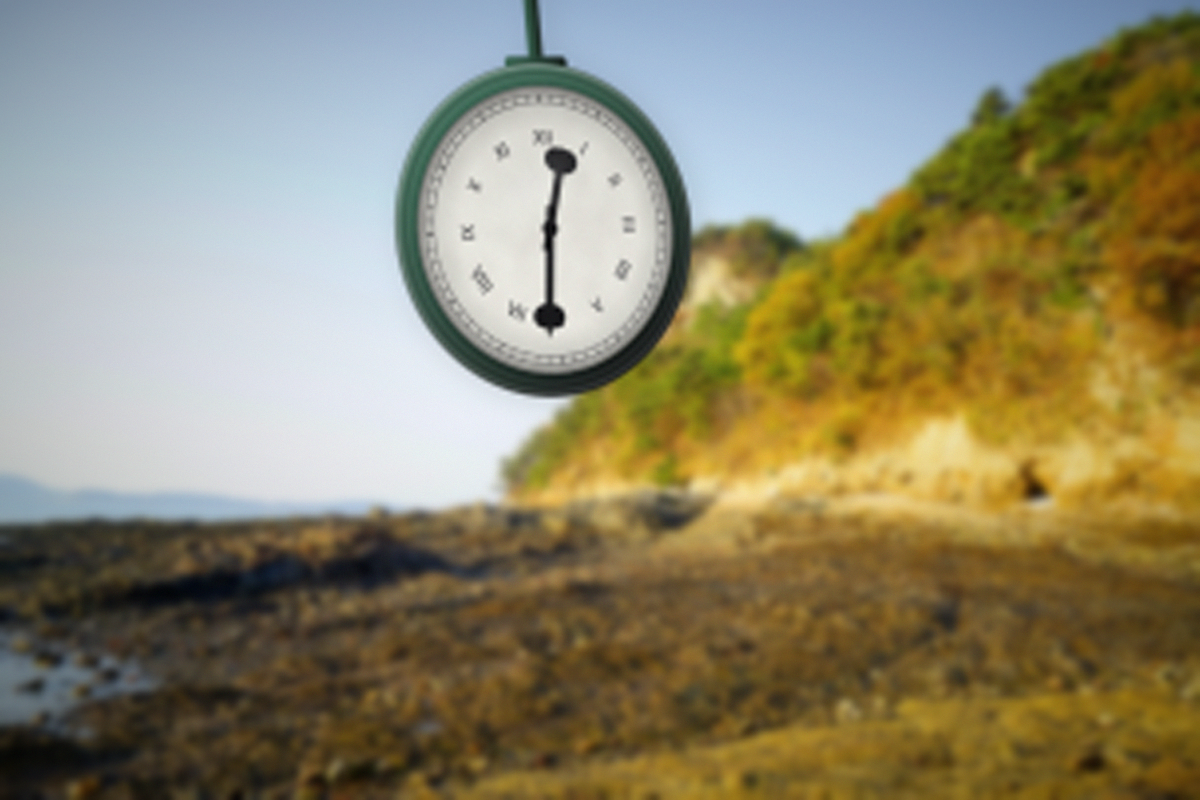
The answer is 12h31
